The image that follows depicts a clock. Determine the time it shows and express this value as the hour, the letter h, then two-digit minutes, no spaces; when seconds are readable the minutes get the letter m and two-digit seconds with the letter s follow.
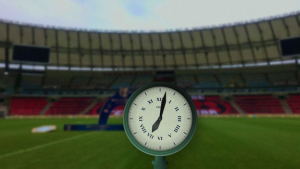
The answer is 7h02
